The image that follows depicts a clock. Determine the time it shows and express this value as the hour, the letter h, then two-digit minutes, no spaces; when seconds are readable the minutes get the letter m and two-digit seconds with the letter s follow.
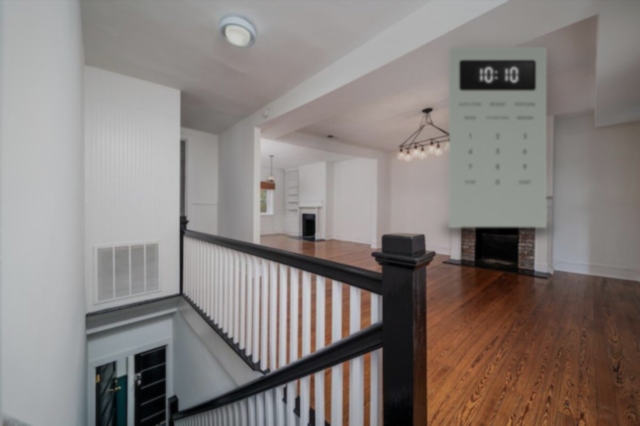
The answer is 10h10
